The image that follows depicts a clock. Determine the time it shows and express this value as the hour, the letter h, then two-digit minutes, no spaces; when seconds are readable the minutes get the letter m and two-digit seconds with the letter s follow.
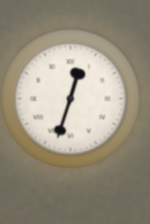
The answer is 12h33
